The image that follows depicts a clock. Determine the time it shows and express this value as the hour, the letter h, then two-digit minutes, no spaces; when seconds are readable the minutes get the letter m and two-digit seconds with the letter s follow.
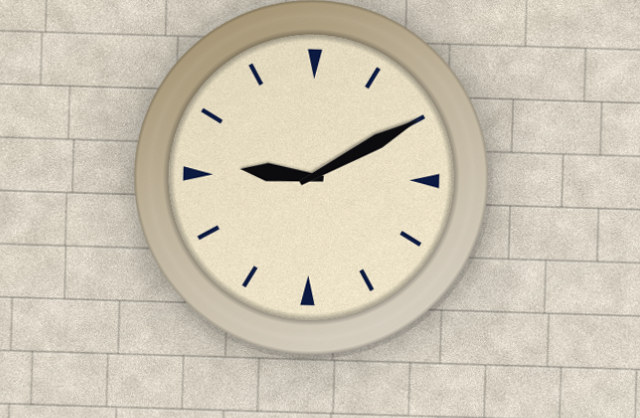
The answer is 9h10
